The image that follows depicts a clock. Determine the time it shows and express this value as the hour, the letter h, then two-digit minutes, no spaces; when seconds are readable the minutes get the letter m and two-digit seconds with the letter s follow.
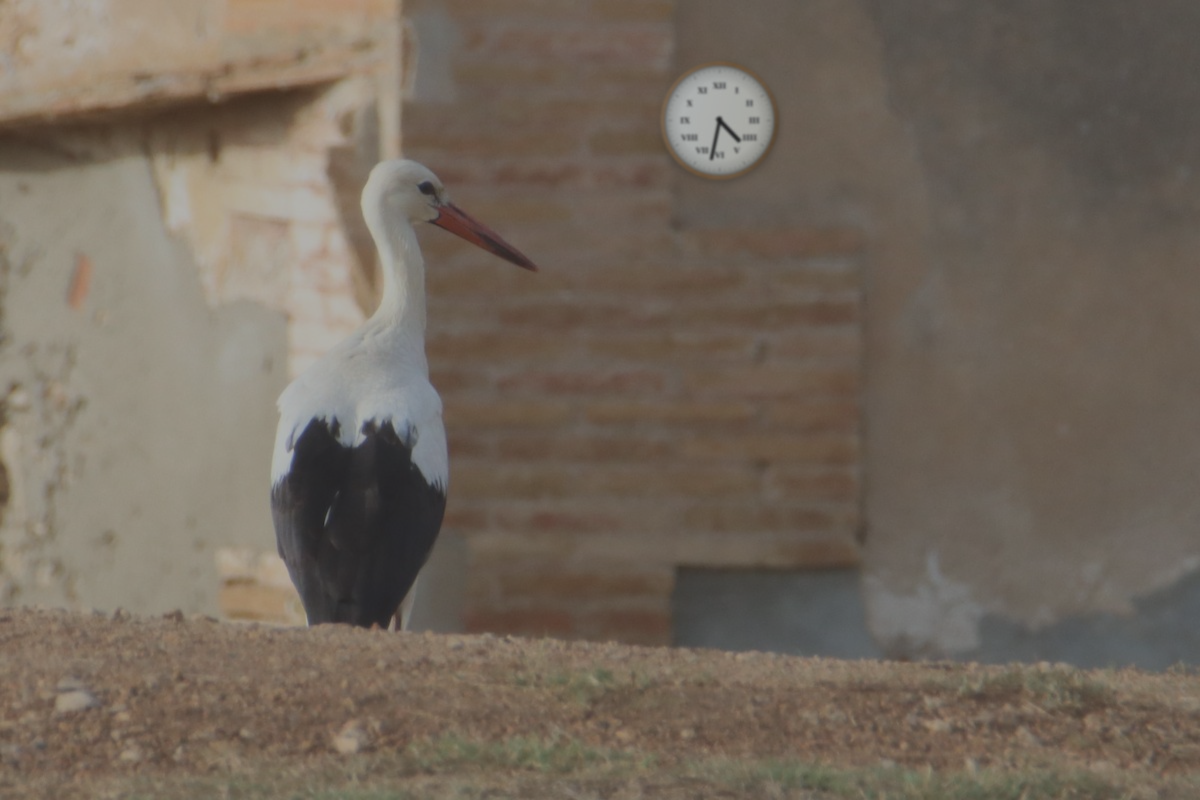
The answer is 4h32
